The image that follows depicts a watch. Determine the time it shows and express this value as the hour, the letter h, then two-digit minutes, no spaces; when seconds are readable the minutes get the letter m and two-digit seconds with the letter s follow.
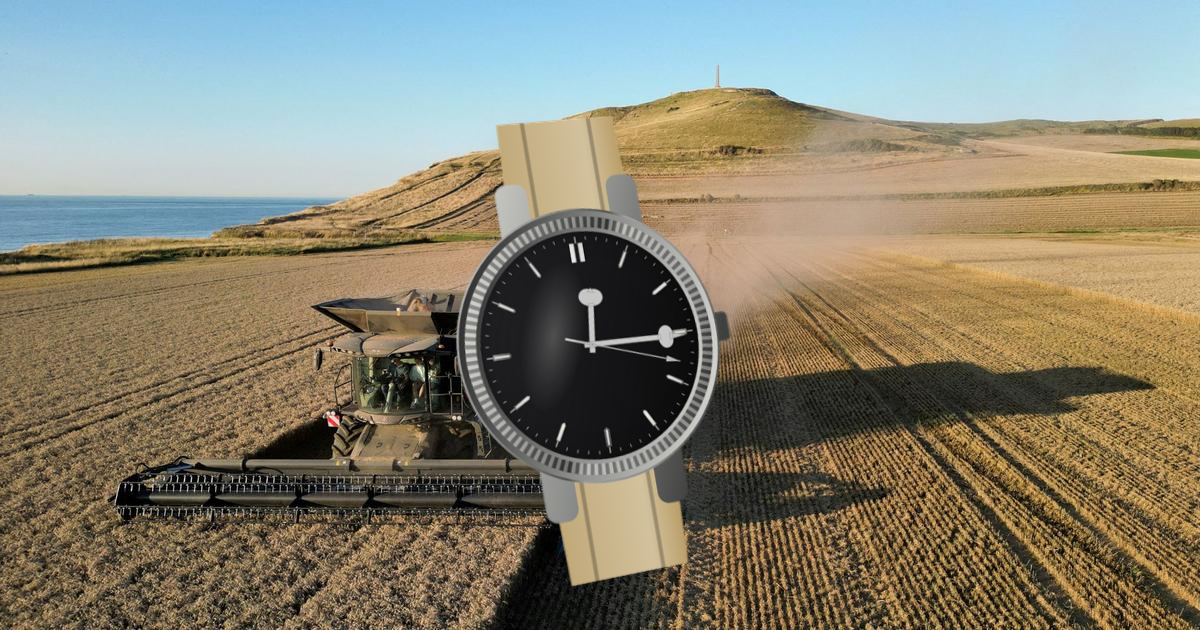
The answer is 12h15m18s
